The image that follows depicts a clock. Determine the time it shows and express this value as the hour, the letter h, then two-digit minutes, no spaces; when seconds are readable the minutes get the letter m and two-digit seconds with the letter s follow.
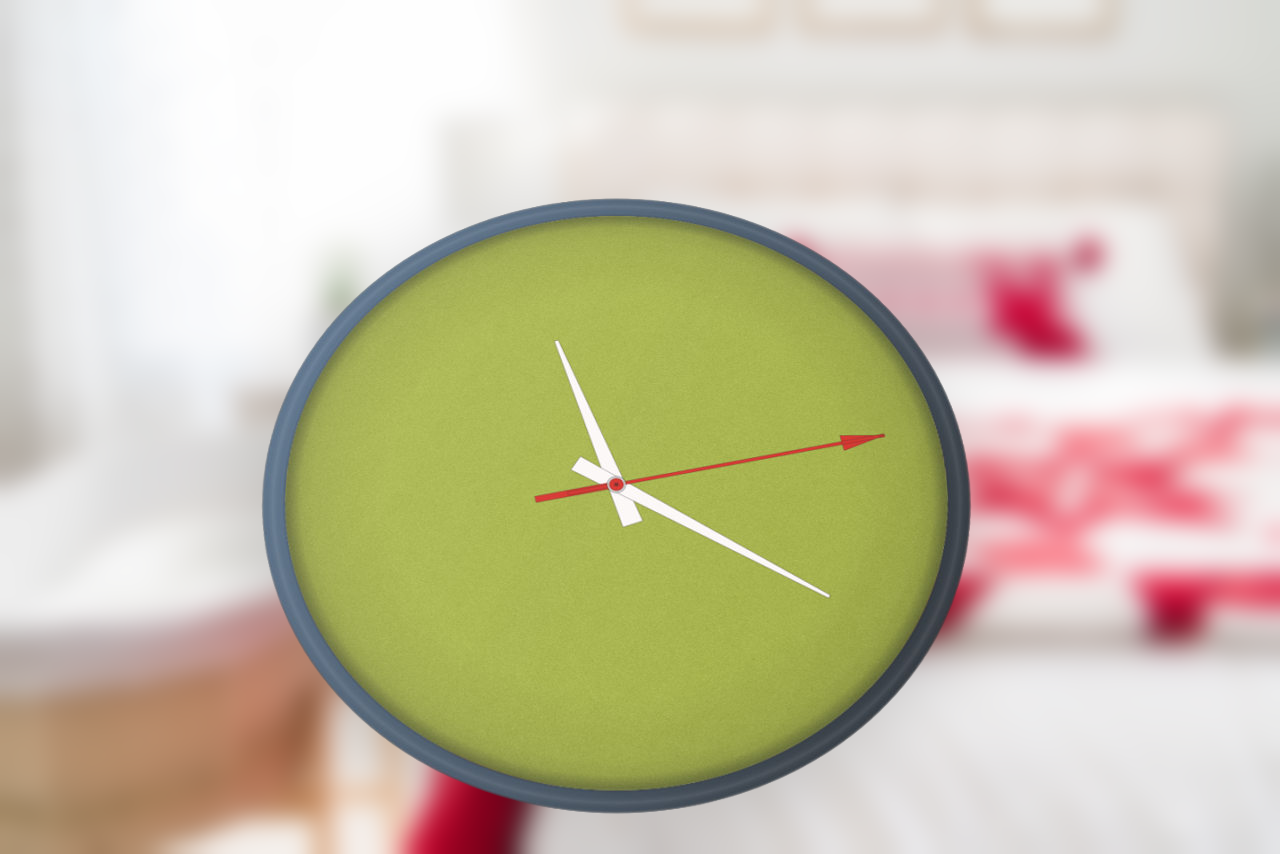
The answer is 11h20m13s
